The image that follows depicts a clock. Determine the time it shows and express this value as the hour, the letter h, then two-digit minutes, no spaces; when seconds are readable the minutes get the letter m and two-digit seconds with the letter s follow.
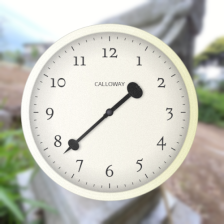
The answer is 1h38
